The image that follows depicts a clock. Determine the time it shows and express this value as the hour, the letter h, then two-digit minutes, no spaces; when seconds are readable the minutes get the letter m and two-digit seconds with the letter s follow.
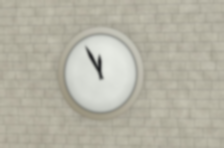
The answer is 11h55
